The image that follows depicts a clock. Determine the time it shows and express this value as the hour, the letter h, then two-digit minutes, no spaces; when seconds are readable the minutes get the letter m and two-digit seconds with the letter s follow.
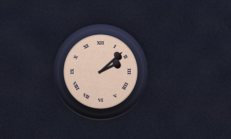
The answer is 2h08
